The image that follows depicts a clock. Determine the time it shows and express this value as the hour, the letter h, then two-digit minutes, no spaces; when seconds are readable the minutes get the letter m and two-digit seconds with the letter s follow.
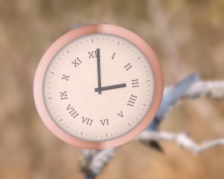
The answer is 3h01
